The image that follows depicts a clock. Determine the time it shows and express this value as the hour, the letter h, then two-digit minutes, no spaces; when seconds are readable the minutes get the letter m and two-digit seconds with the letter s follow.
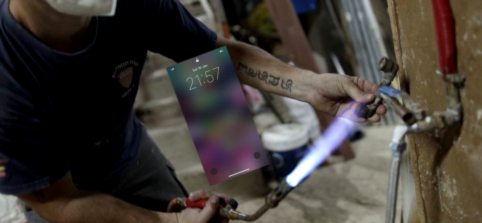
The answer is 21h57
